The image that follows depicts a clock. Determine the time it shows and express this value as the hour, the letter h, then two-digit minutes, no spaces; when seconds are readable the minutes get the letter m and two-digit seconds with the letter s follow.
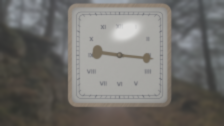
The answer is 9h16
